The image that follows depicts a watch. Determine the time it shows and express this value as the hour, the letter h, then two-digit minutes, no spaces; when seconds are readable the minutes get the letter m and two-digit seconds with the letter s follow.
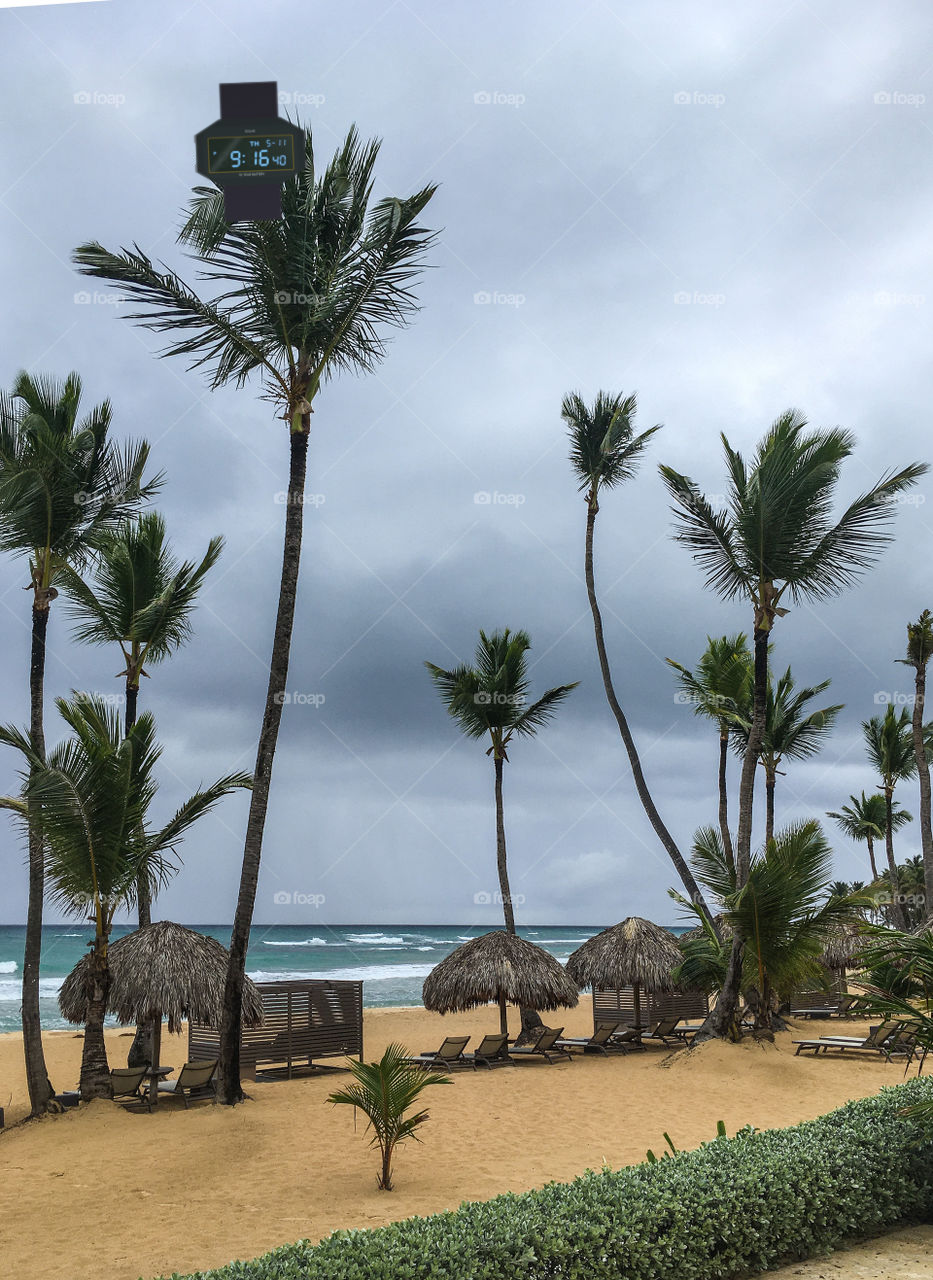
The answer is 9h16m40s
